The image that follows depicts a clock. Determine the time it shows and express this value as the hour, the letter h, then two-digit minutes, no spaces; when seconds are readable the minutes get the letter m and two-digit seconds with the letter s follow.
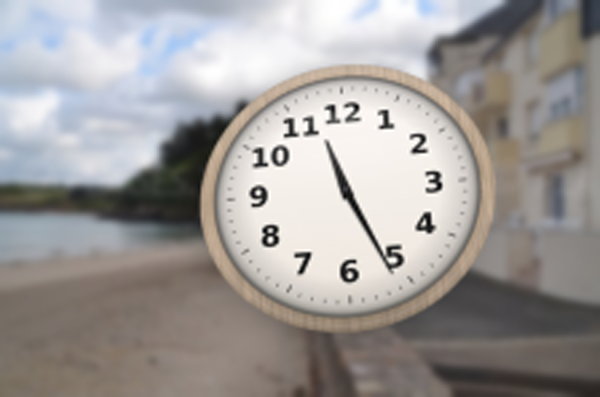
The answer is 11h26
